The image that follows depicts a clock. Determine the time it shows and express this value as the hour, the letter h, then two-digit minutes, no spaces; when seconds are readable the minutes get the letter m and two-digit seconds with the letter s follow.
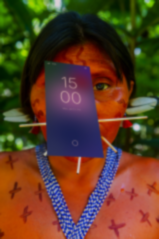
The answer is 15h00
